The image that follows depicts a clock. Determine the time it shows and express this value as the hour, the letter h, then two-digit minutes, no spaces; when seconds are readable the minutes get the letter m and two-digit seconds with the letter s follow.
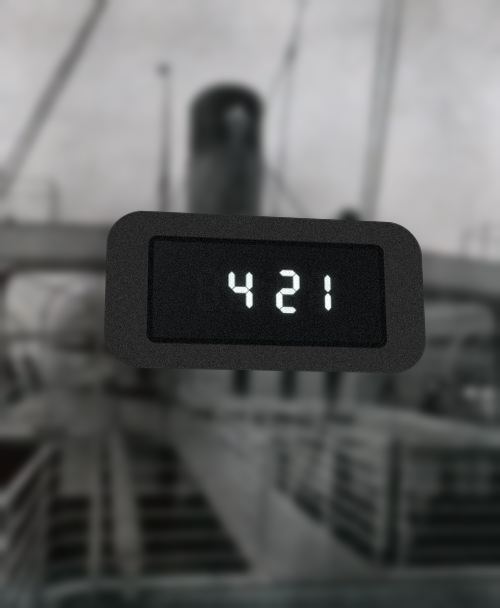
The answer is 4h21
